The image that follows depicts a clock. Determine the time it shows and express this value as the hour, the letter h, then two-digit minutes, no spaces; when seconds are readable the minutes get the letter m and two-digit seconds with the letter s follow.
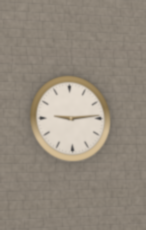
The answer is 9h14
